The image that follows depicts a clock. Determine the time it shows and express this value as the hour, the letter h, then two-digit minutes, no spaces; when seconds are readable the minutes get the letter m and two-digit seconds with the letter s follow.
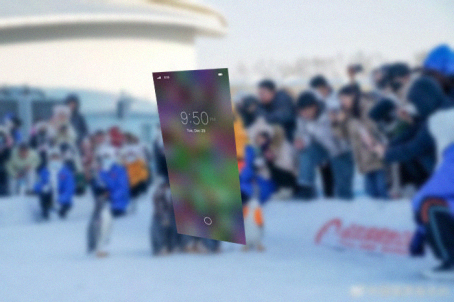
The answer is 9h50
